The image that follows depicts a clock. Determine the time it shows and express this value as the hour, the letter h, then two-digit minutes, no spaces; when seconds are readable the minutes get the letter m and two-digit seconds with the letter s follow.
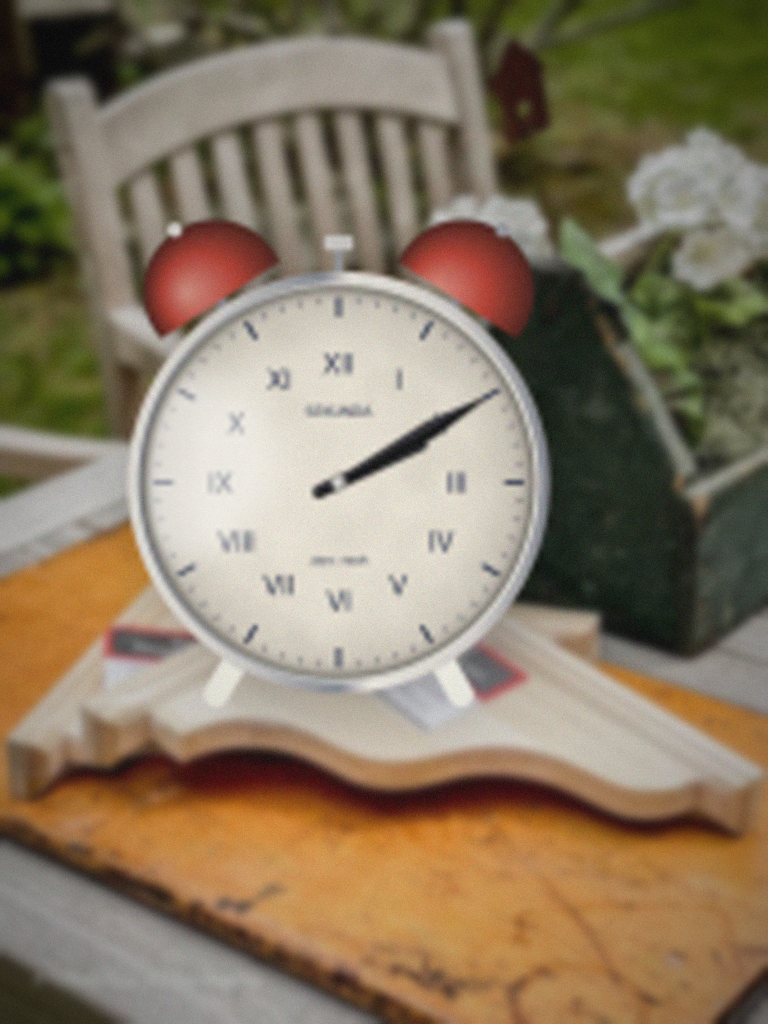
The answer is 2h10
